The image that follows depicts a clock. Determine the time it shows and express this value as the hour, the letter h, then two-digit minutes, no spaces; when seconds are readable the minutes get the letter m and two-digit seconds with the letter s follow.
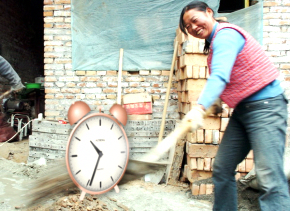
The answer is 10h34
